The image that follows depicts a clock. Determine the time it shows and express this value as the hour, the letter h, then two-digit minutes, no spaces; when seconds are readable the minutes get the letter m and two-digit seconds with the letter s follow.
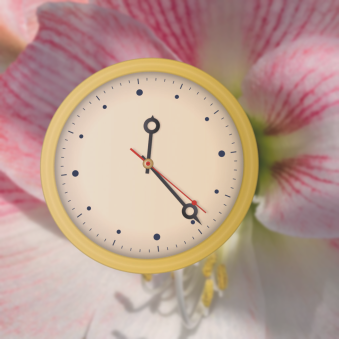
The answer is 12h24m23s
